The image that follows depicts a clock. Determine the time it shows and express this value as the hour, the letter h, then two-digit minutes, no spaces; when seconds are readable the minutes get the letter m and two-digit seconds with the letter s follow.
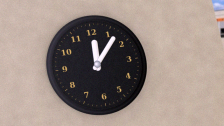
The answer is 12h07
